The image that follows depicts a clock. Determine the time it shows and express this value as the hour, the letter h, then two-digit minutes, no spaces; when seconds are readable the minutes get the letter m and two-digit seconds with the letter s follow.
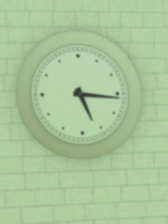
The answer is 5h16
